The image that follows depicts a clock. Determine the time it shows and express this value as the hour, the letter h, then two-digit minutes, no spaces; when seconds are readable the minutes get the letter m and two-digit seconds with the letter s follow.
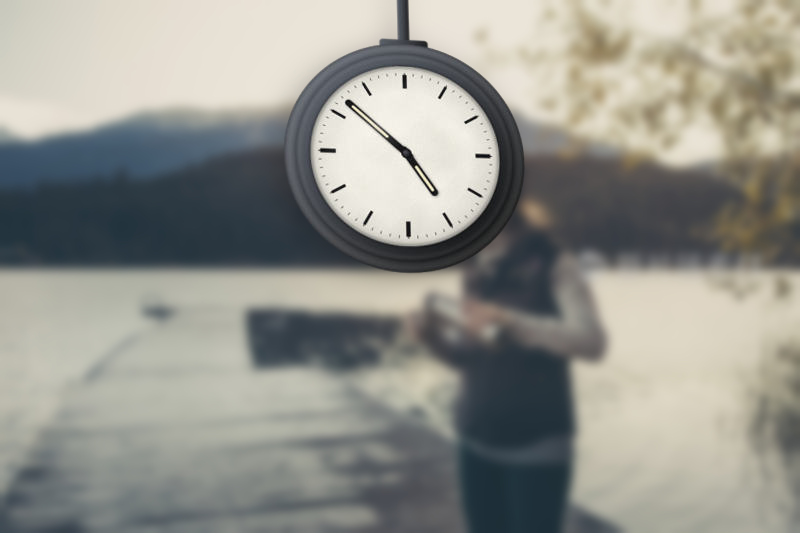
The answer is 4h52
